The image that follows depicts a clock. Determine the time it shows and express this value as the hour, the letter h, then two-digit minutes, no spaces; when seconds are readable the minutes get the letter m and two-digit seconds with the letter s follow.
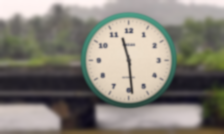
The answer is 11h29
